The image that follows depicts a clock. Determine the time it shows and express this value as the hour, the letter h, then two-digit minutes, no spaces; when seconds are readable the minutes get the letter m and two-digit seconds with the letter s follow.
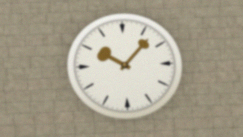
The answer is 10h07
